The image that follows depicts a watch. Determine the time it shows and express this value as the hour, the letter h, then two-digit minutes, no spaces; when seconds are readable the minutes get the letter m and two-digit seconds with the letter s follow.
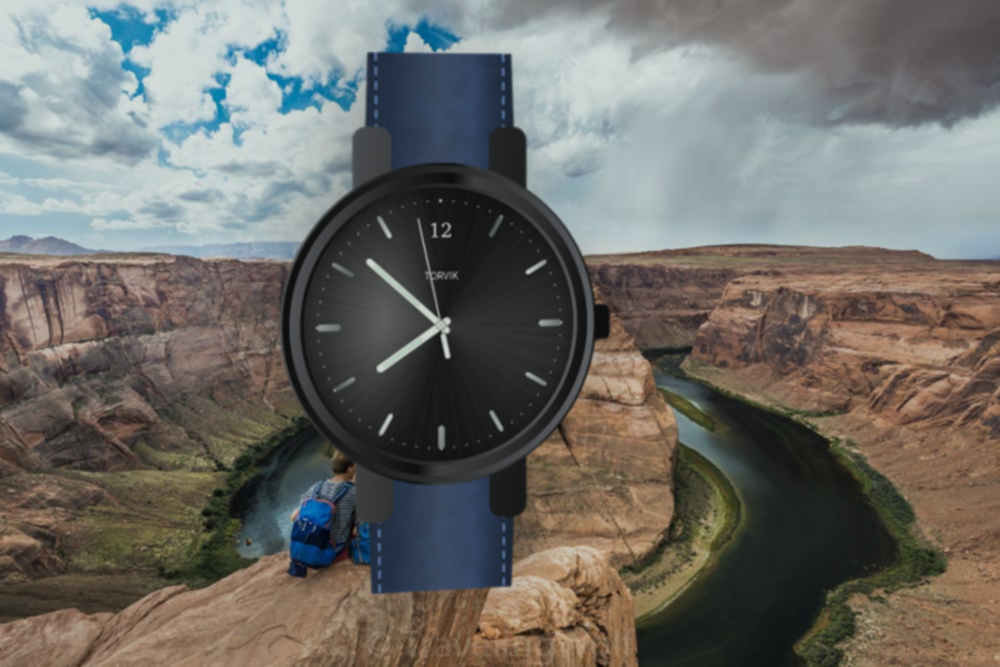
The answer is 7h51m58s
